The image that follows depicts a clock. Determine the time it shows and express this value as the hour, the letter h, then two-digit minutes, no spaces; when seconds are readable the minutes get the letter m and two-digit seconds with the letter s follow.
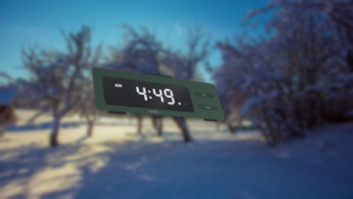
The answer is 4h49
